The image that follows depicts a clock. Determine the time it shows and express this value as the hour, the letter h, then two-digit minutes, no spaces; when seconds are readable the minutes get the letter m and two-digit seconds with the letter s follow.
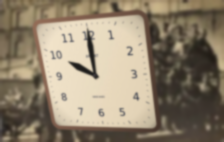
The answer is 10h00
